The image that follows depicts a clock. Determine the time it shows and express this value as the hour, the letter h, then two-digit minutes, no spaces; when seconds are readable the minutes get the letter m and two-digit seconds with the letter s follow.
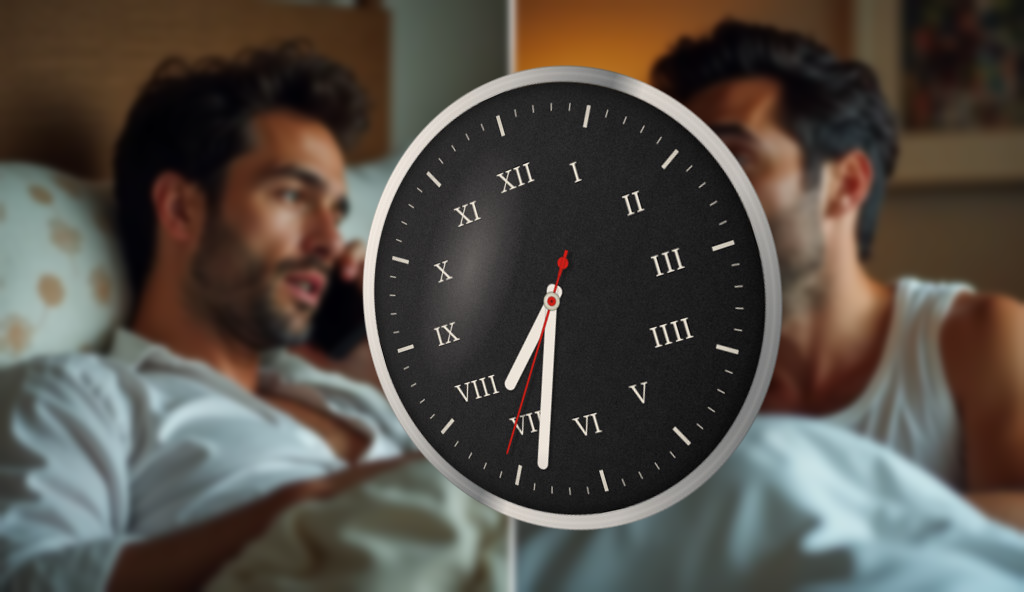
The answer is 7h33m36s
